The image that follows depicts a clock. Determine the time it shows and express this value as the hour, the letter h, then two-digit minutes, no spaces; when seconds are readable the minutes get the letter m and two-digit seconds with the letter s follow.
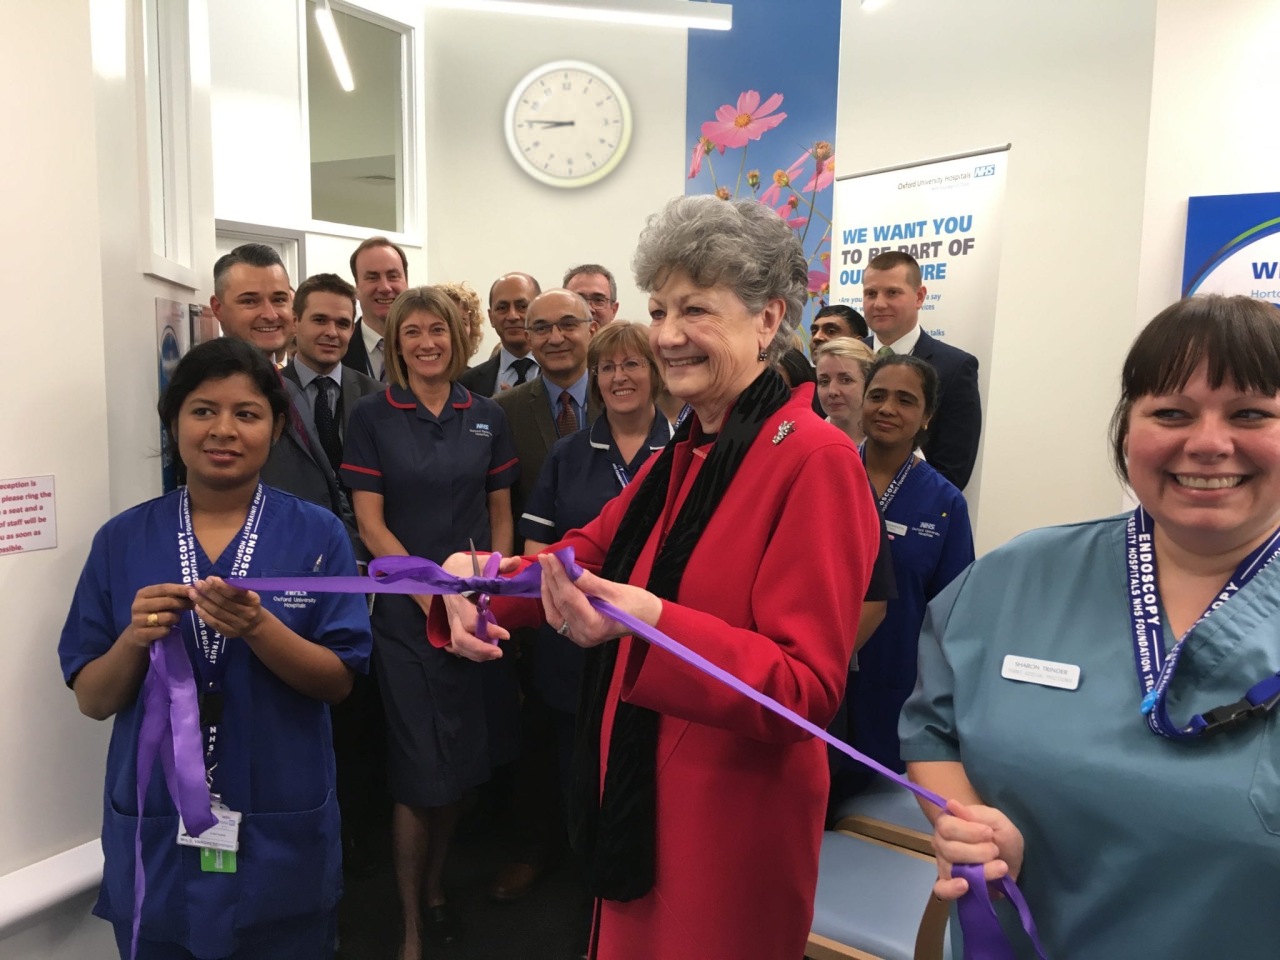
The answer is 8h46
